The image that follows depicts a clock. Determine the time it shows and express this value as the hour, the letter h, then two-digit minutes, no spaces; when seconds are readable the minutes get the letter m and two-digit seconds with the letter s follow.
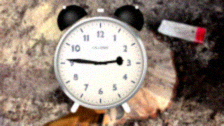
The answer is 2h46
